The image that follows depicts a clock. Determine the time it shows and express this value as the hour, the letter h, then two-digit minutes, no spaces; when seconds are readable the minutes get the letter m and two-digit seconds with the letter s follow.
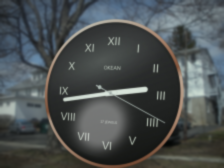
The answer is 2h43m19s
